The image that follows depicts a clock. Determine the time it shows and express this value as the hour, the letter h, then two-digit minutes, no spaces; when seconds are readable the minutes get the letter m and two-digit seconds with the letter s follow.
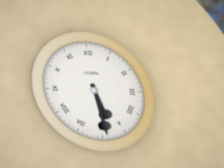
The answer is 5h29
